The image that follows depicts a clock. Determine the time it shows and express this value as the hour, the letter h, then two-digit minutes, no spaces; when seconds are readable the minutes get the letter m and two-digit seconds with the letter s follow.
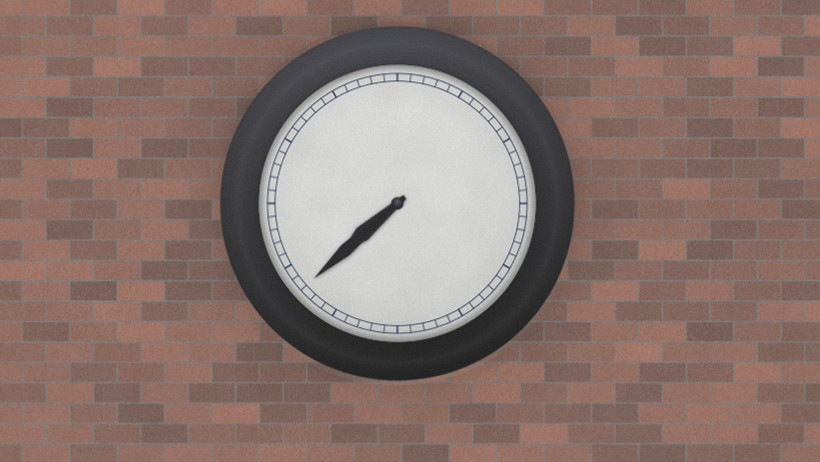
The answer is 7h38
